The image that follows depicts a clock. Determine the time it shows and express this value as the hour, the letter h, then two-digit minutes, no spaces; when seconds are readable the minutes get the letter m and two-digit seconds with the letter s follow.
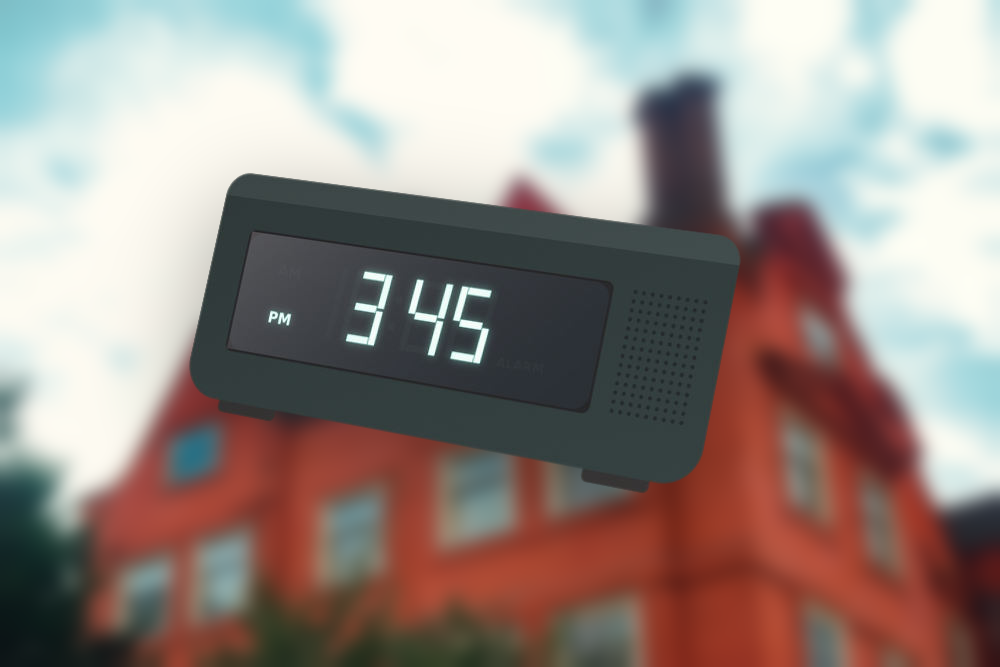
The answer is 3h45
